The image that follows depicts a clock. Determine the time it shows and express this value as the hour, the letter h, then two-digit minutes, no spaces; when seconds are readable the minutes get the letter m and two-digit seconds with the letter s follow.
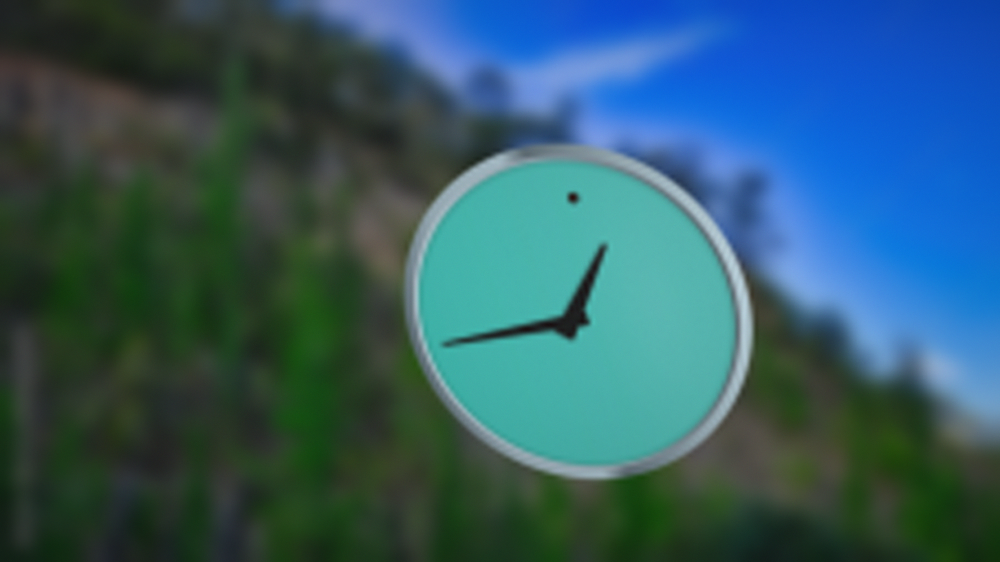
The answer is 12h42
